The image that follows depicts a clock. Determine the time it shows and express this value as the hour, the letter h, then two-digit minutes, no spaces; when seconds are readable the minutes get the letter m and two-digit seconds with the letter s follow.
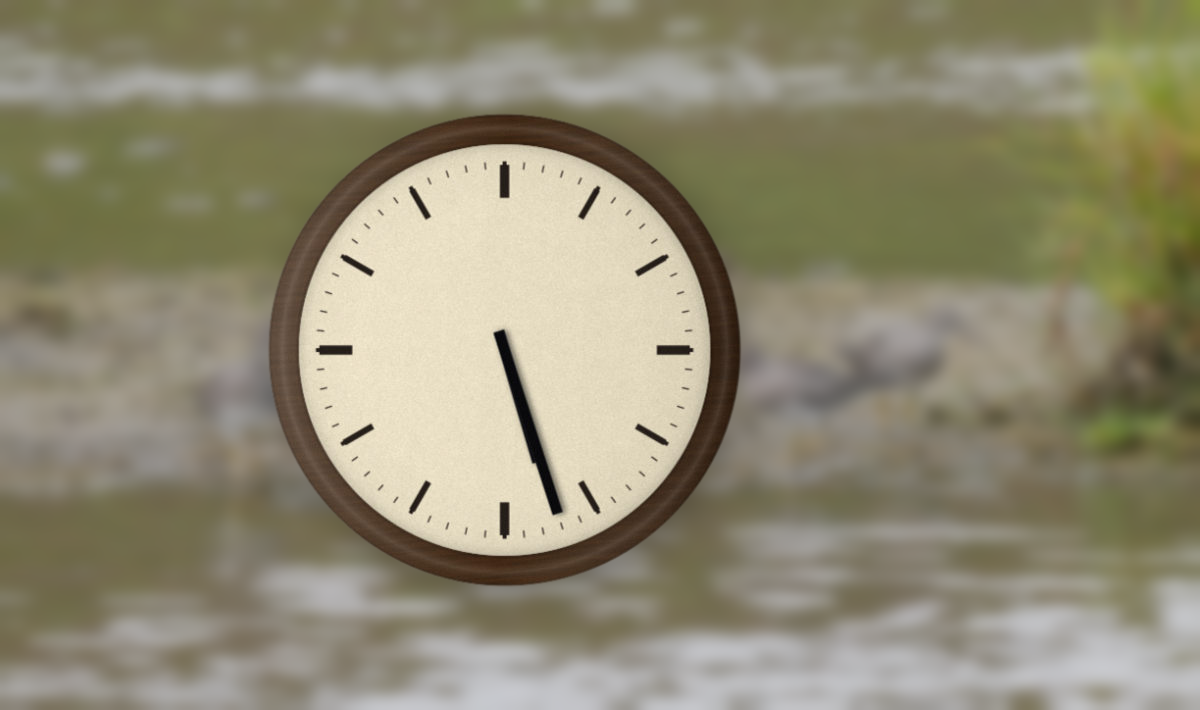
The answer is 5h27
